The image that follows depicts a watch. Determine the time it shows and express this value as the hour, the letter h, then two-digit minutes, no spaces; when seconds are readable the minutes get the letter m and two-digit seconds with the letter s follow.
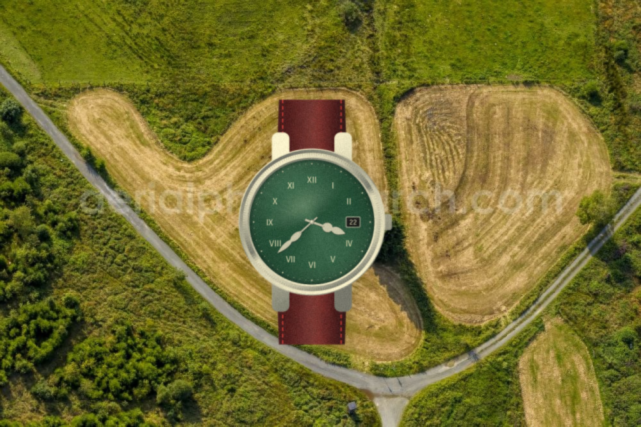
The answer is 3h38
